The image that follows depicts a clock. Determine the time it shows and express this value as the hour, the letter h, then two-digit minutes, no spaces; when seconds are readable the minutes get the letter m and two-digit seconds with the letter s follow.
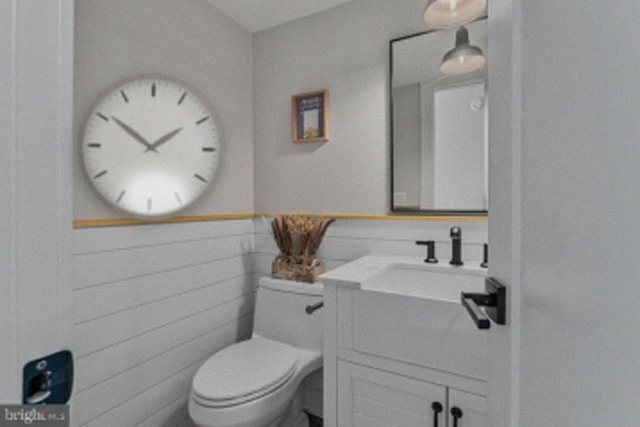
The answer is 1h51
